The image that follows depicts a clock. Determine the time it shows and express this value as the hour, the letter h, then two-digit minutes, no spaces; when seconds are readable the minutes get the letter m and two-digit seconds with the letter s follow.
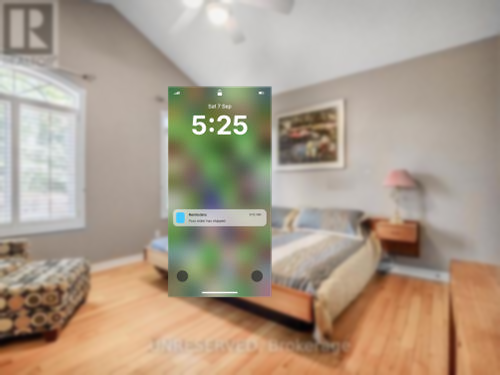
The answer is 5h25
